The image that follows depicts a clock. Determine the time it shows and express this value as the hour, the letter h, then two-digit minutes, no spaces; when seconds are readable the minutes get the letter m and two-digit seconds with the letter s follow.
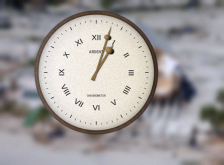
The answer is 1h03
